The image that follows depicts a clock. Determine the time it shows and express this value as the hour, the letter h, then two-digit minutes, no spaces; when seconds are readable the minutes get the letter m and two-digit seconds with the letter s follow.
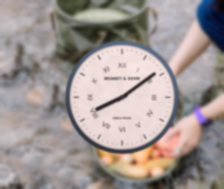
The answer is 8h09
